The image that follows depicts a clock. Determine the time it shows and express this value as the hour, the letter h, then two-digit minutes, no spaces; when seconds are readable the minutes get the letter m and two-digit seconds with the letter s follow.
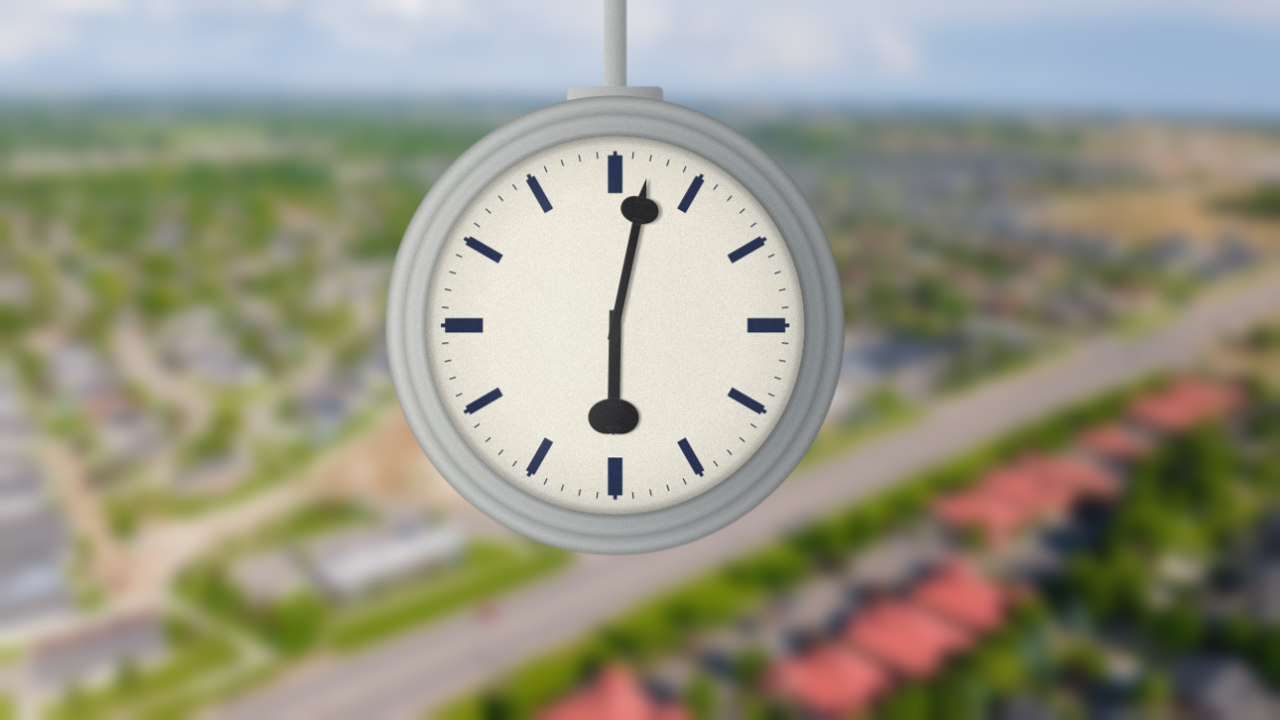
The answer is 6h02
